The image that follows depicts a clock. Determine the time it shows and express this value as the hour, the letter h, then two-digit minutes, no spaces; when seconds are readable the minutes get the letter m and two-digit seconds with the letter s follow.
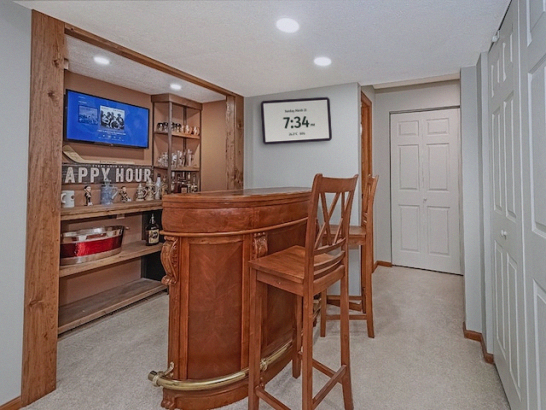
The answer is 7h34
